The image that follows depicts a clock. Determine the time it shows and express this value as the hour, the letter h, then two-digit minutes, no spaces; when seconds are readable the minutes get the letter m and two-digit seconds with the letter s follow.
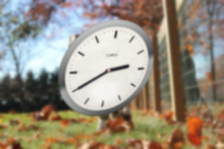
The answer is 2h40
